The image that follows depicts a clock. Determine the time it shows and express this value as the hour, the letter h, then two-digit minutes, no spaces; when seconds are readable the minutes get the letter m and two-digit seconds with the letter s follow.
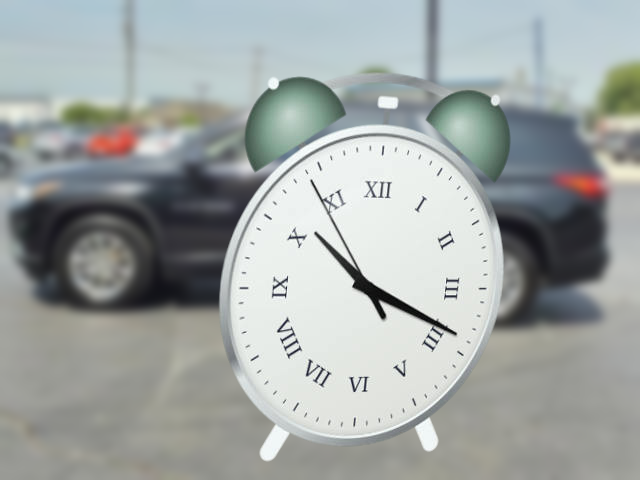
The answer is 10h18m54s
